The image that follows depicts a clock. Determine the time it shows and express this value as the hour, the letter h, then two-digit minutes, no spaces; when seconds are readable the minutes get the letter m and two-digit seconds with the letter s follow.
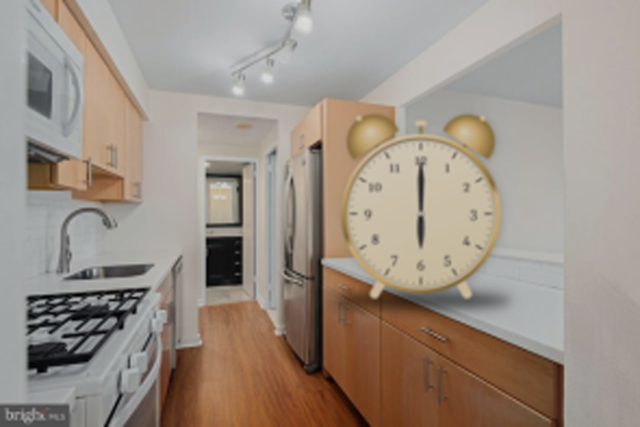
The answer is 6h00
